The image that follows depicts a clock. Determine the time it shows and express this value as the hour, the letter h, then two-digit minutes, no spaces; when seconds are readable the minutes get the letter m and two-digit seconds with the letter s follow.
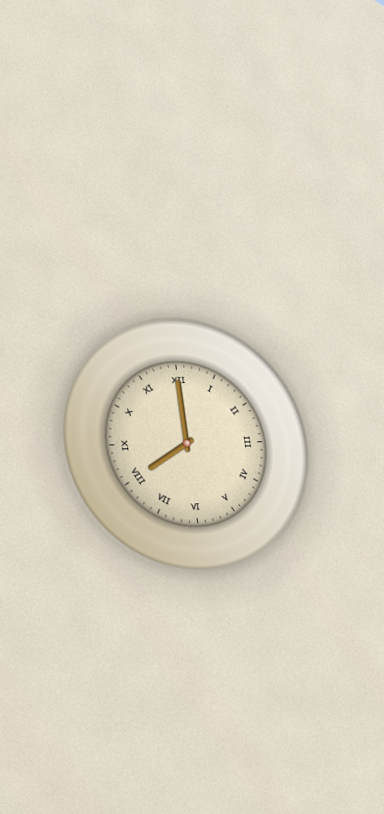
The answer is 8h00
